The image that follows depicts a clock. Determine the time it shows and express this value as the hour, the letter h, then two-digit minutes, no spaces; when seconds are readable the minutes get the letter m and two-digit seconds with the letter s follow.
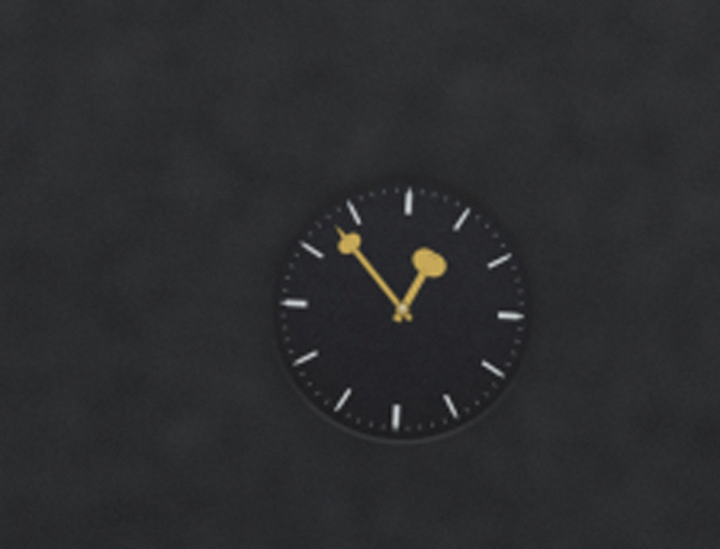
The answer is 12h53
